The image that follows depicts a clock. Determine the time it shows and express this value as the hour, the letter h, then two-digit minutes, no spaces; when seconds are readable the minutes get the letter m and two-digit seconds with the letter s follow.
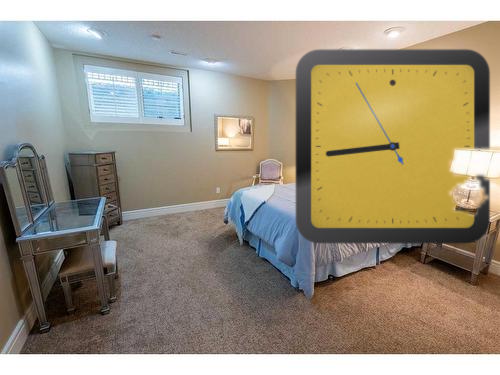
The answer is 8h43m55s
